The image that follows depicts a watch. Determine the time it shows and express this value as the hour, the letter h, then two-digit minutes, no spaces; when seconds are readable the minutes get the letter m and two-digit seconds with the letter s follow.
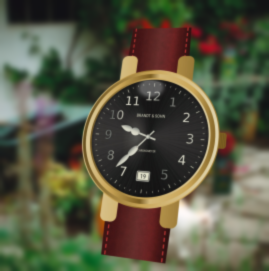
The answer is 9h37
